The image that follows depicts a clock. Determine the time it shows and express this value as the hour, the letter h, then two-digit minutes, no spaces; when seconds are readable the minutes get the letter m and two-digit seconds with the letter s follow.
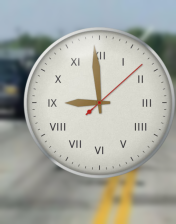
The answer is 8h59m08s
